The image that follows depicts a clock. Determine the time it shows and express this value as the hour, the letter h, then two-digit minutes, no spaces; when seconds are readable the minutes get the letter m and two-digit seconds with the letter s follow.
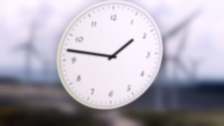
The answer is 1h47
